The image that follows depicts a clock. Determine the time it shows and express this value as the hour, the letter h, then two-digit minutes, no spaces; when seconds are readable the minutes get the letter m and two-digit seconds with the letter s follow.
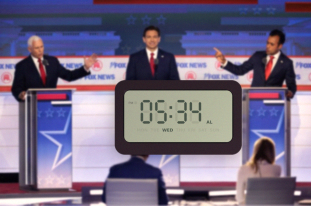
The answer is 5h34
